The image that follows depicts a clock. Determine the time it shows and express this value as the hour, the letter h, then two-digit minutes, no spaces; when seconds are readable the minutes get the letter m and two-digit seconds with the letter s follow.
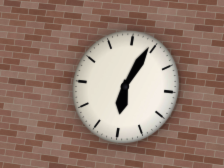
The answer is 6h04
